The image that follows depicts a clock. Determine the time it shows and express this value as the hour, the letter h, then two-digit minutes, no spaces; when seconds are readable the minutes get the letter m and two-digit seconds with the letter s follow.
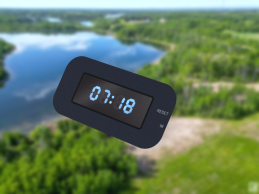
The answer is 7h18
